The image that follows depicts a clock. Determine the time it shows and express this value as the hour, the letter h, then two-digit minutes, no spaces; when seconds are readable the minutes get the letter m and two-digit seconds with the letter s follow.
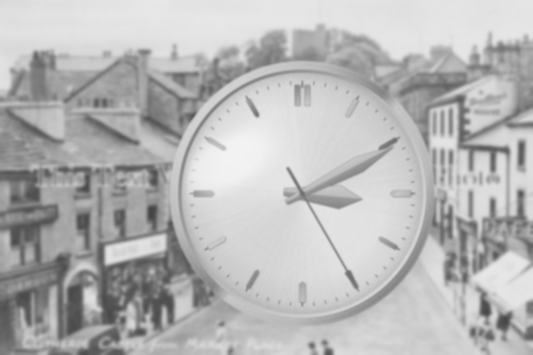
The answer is 3h10m25s
